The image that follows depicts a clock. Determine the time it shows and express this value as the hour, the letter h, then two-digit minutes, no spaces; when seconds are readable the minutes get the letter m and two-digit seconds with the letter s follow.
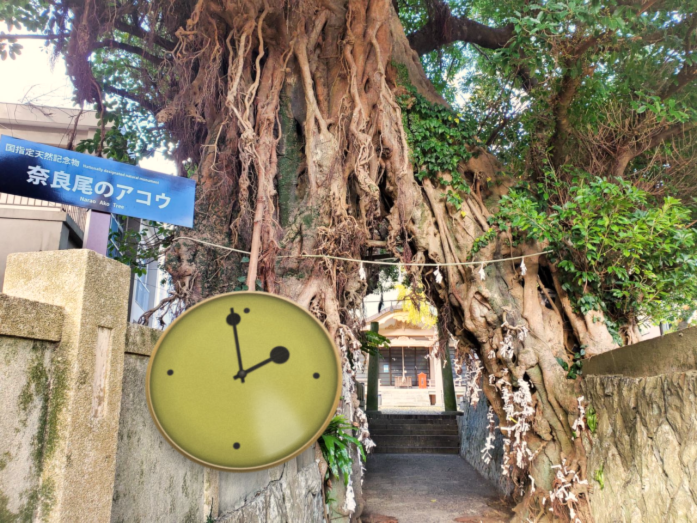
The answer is 1h58
